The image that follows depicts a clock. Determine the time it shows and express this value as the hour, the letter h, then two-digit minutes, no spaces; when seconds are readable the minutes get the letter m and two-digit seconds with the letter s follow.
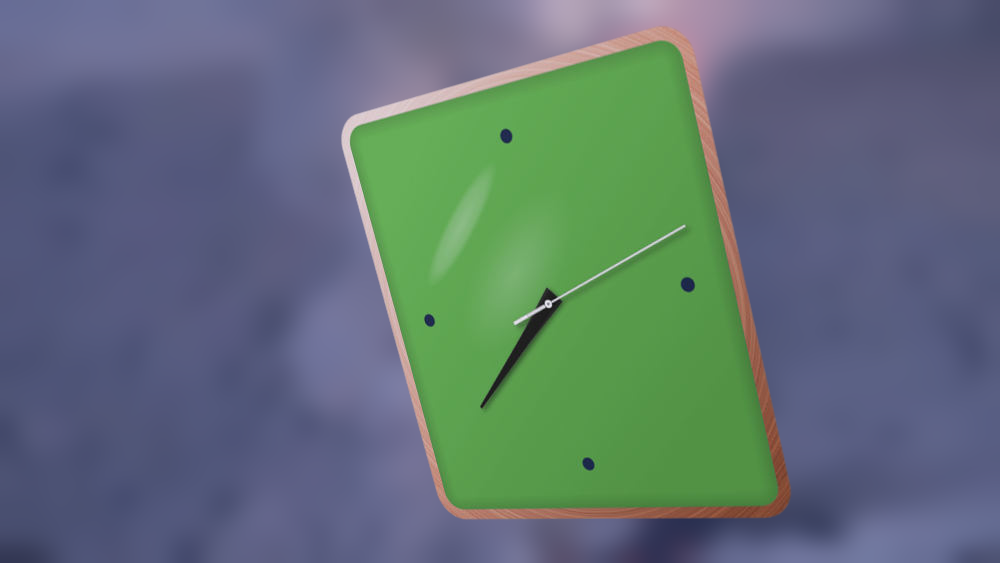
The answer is 7h38m12s
